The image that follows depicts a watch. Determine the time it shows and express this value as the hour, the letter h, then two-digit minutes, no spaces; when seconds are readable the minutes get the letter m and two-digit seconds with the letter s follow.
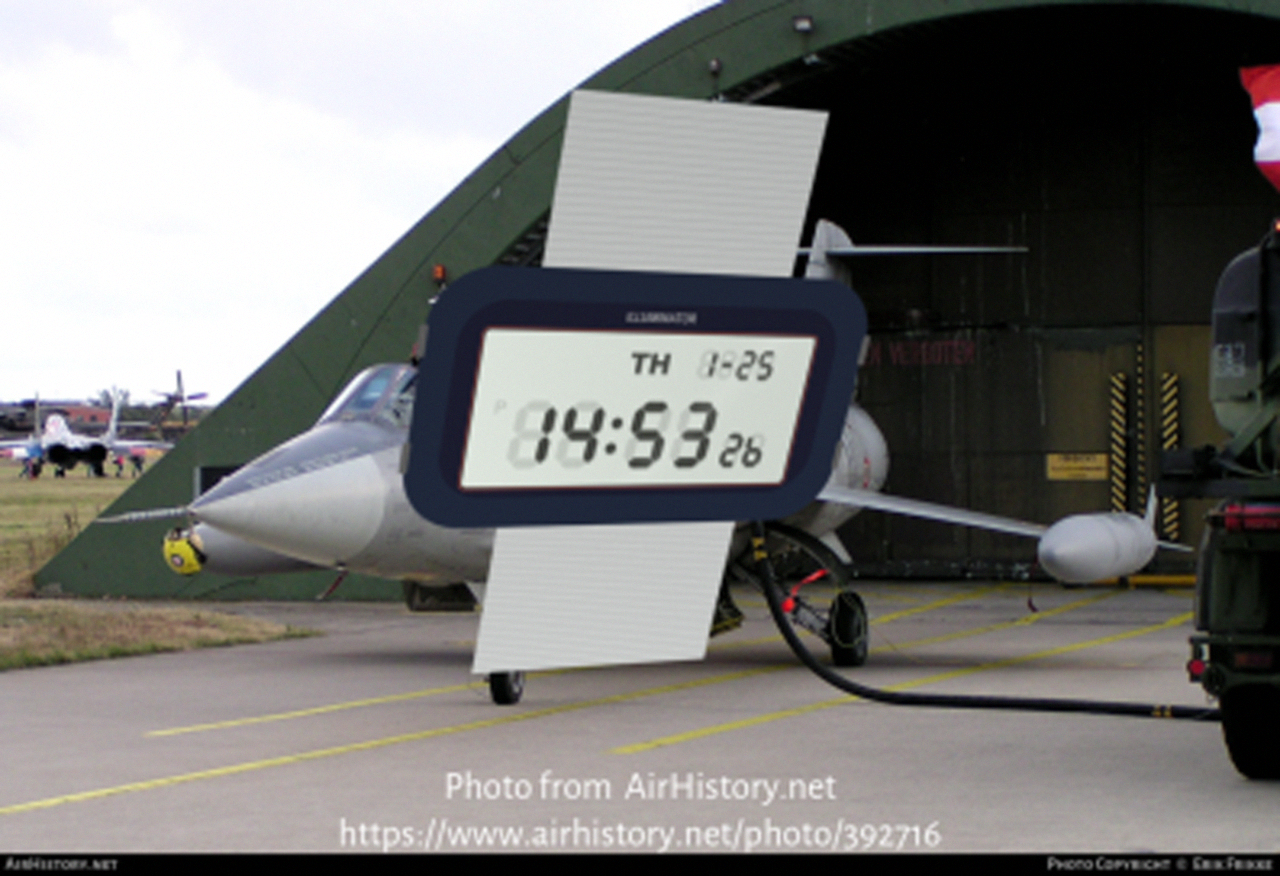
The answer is 14h53m26s
